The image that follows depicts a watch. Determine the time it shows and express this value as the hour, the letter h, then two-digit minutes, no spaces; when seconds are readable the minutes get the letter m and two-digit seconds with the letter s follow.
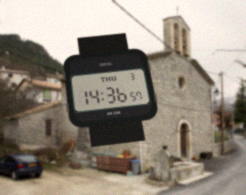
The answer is 14h36
